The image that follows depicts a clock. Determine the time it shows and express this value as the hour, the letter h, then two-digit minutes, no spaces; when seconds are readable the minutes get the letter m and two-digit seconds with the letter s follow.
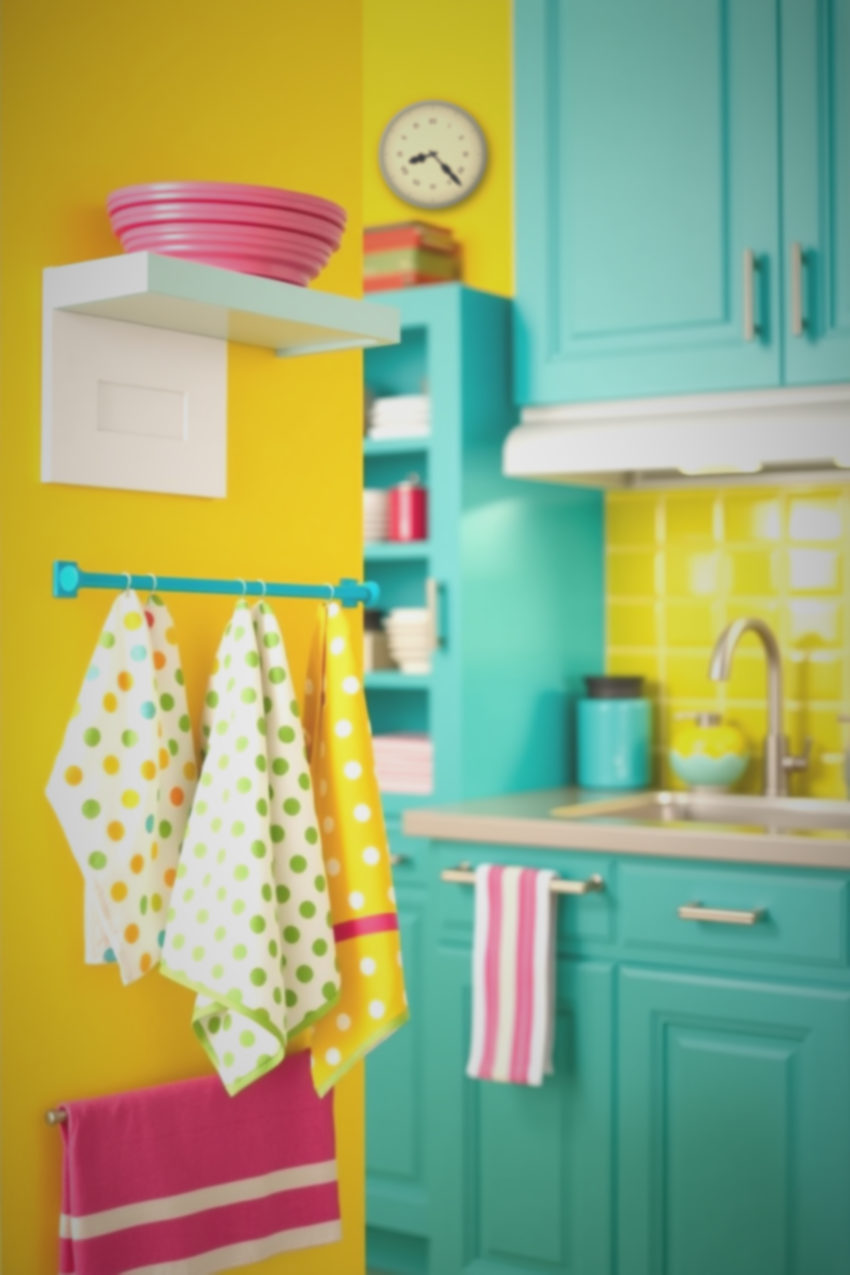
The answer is 8h23
